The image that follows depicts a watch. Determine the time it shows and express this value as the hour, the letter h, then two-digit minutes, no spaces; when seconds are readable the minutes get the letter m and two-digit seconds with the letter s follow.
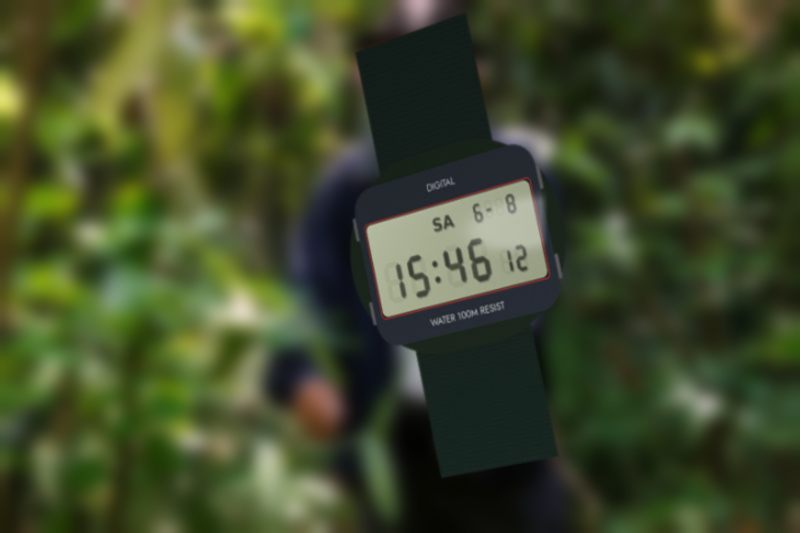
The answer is 15h46m12s
